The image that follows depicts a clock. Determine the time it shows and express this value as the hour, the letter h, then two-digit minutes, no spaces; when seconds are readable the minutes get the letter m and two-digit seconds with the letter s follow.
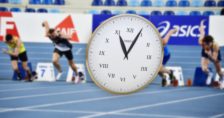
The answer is 11h04
